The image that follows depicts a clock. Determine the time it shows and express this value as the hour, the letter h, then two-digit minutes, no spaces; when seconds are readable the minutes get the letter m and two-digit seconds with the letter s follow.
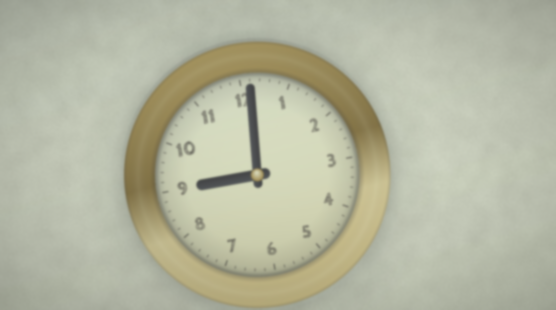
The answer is 9h01
